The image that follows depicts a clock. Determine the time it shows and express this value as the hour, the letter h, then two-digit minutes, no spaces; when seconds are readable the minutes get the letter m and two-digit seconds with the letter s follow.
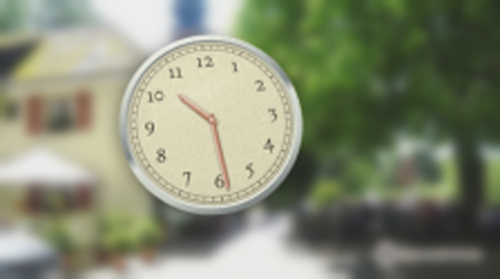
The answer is 10h29
